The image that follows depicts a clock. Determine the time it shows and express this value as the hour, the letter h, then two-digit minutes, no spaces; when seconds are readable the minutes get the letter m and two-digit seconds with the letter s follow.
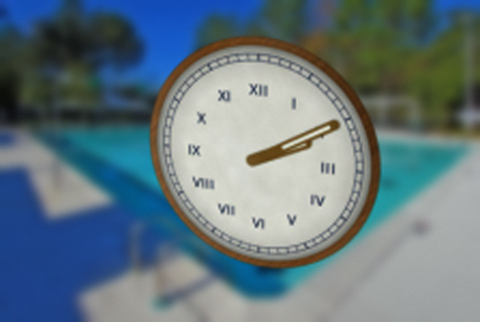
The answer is 2h10
